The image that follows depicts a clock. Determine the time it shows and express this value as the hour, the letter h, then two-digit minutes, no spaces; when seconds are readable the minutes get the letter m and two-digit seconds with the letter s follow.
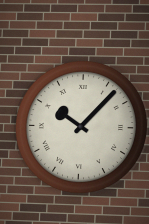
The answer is 10h07
